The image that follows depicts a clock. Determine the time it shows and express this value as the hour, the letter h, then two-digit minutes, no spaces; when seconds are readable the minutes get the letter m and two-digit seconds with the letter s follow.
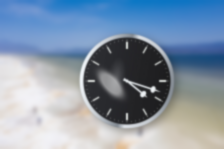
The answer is 4h18
